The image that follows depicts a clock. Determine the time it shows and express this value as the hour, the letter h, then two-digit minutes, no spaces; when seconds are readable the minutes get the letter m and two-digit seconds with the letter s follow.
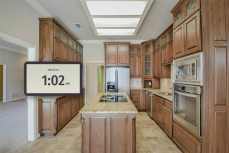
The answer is 1h02
